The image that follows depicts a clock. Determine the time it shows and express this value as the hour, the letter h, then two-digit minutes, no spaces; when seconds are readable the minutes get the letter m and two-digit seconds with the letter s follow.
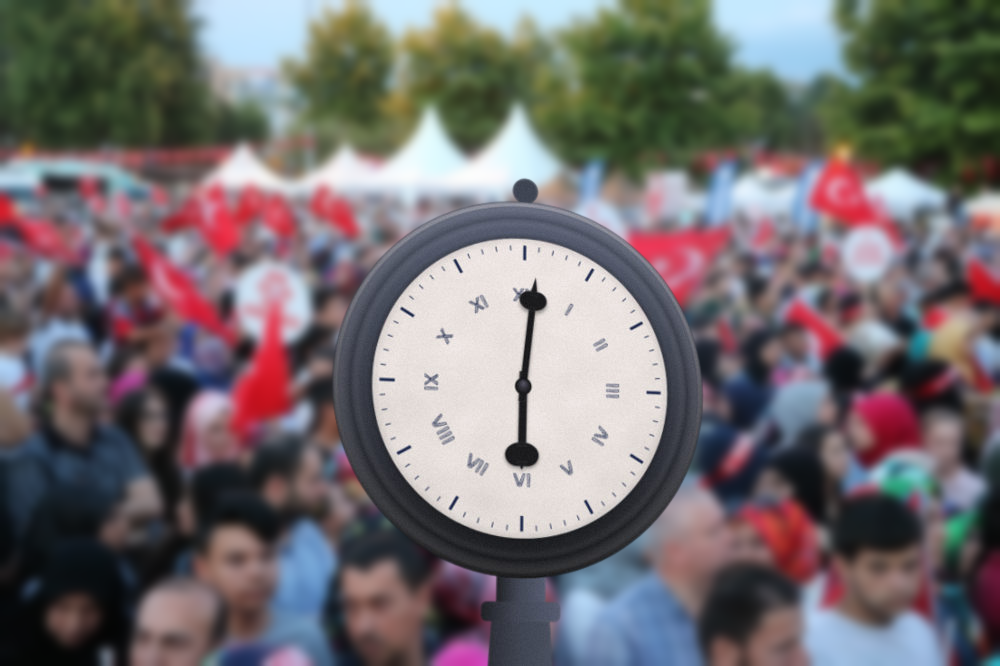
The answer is 6h01
